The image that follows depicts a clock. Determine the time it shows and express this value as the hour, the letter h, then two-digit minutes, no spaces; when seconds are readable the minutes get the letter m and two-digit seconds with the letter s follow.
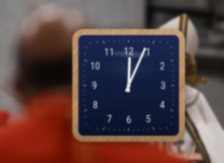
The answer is 12h04
